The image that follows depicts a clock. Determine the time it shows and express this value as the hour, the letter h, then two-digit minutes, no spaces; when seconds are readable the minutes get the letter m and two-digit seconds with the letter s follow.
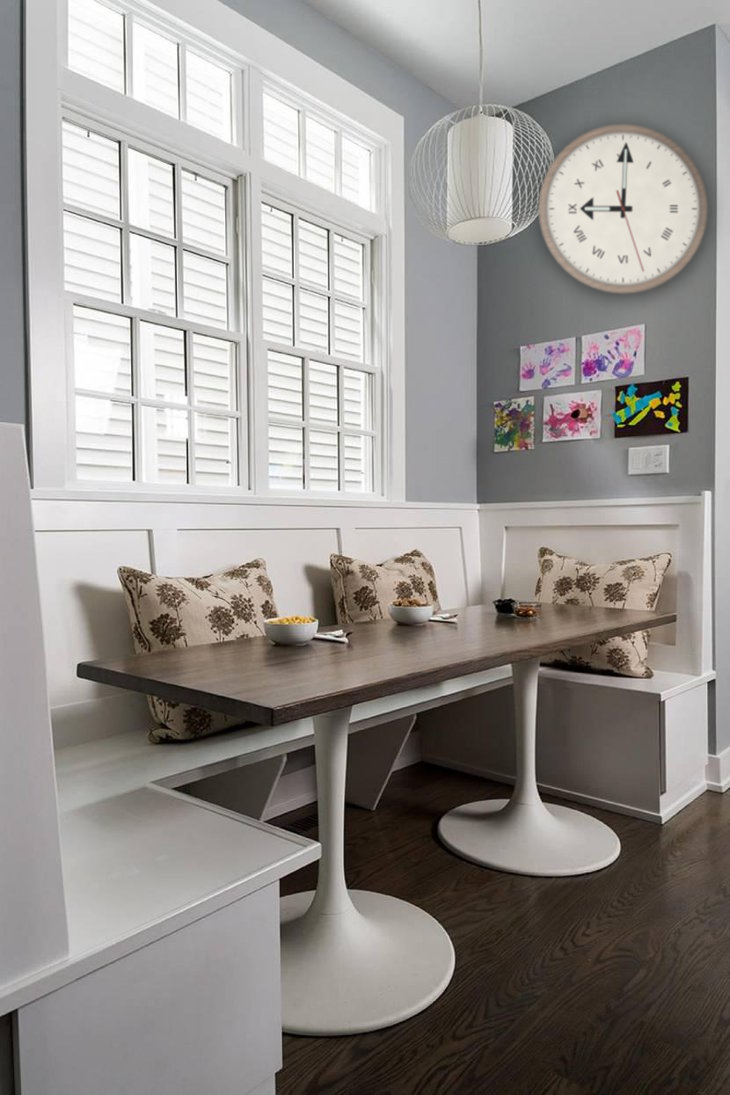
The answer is 9h00m27s
